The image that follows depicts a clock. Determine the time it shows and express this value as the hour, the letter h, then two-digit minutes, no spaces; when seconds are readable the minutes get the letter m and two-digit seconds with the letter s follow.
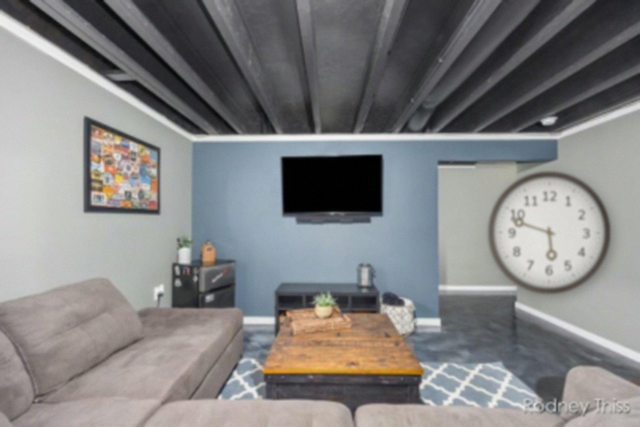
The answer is 5h48
